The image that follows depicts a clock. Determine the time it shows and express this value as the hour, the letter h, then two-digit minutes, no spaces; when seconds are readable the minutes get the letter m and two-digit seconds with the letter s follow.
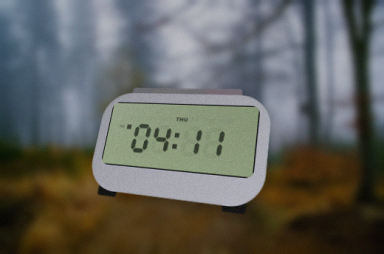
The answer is 4h11
